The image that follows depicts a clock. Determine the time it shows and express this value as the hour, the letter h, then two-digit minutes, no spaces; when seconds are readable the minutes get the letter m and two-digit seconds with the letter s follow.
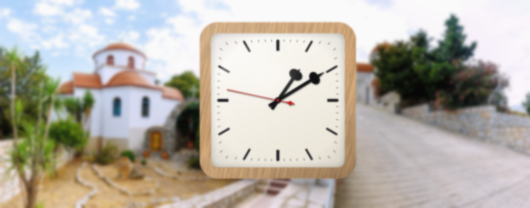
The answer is 1h09m47s
